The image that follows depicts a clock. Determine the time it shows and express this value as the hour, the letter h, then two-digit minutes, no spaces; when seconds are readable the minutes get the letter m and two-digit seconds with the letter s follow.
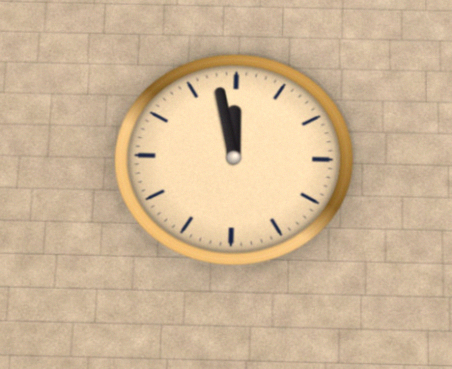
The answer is 11h58
